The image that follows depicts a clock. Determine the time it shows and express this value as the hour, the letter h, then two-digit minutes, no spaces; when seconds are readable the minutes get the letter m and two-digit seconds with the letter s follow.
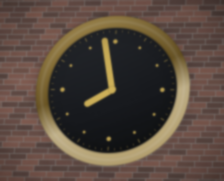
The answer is 7h58
